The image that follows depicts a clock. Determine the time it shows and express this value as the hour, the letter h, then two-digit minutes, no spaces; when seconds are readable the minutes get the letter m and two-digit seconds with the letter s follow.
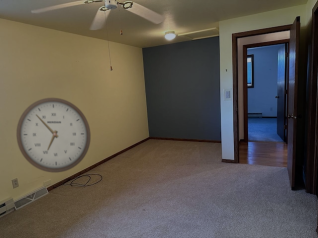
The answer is 6h53
